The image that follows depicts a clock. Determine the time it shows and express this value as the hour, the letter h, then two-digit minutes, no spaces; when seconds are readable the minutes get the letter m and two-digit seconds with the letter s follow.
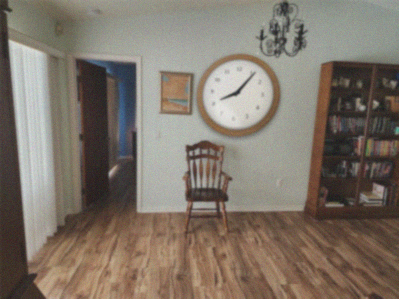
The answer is 8h06
